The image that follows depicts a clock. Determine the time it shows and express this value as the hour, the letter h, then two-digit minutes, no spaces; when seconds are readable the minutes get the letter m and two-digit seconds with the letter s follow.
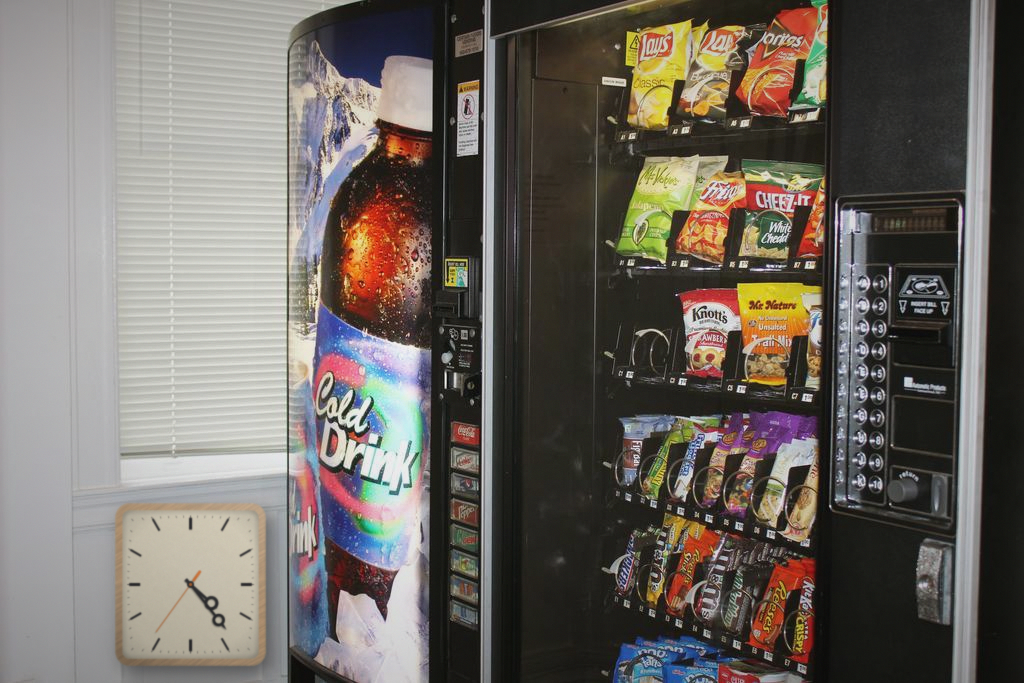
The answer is 4h23m36s
